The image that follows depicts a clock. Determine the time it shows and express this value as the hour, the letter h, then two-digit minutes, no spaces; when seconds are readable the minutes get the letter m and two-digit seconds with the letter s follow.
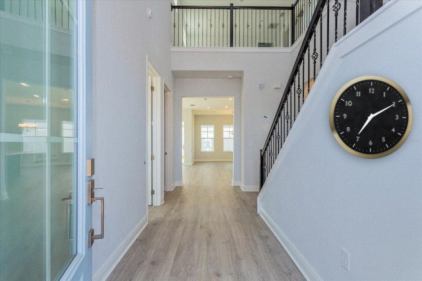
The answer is 7h10
